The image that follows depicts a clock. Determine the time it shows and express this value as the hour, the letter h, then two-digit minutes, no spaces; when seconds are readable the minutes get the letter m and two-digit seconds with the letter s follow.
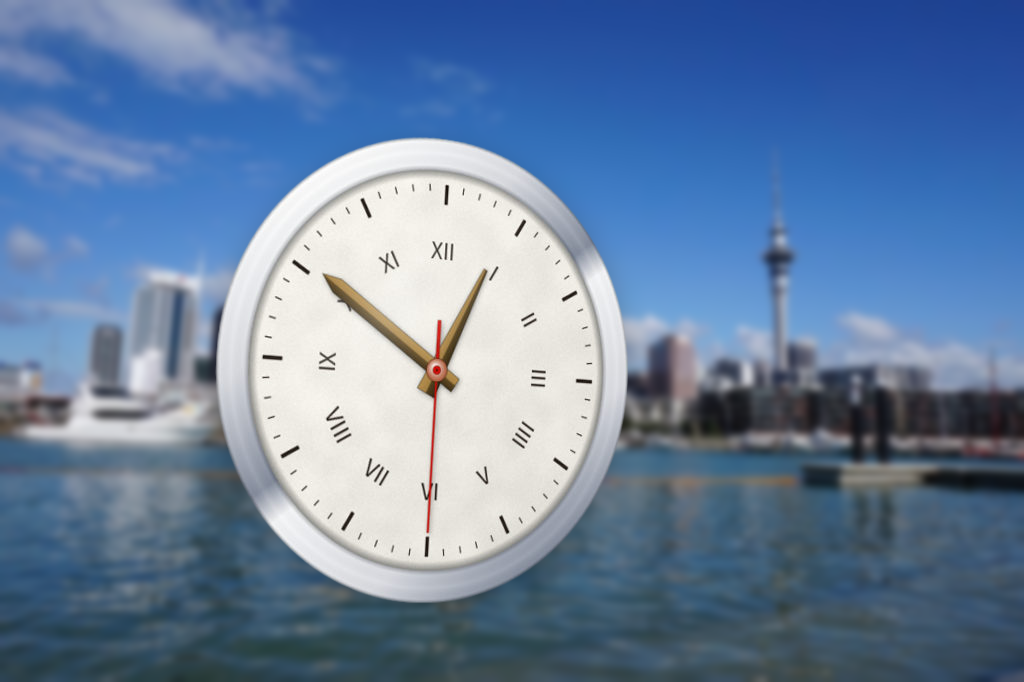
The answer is 12h50m30s
